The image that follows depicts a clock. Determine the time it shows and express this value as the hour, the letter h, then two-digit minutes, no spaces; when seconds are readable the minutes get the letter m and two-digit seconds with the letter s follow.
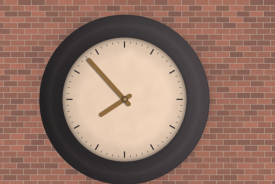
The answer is 7h53
